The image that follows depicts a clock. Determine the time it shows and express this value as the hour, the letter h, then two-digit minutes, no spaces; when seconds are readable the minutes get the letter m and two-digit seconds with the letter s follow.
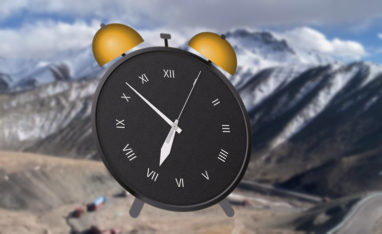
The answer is 6h52m05s
